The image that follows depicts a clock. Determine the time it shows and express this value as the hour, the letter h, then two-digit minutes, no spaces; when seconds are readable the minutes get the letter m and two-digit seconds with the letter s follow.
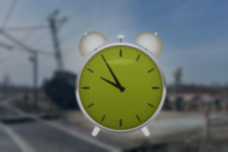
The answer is 9h55
